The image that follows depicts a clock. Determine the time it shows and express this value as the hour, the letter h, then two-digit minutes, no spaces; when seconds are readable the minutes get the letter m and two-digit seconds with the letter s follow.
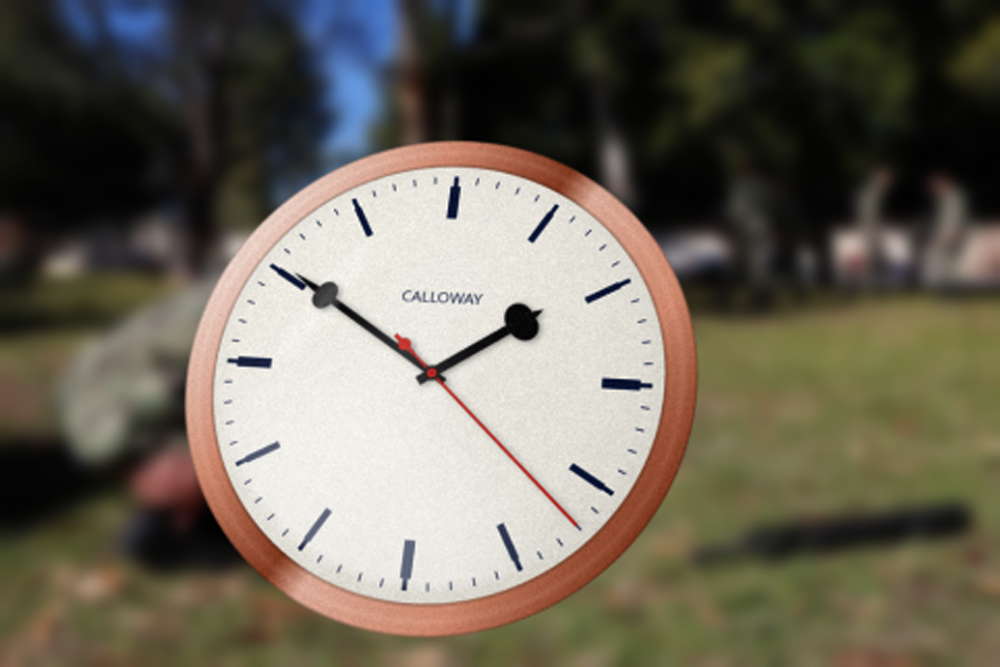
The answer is 1h50m22s
